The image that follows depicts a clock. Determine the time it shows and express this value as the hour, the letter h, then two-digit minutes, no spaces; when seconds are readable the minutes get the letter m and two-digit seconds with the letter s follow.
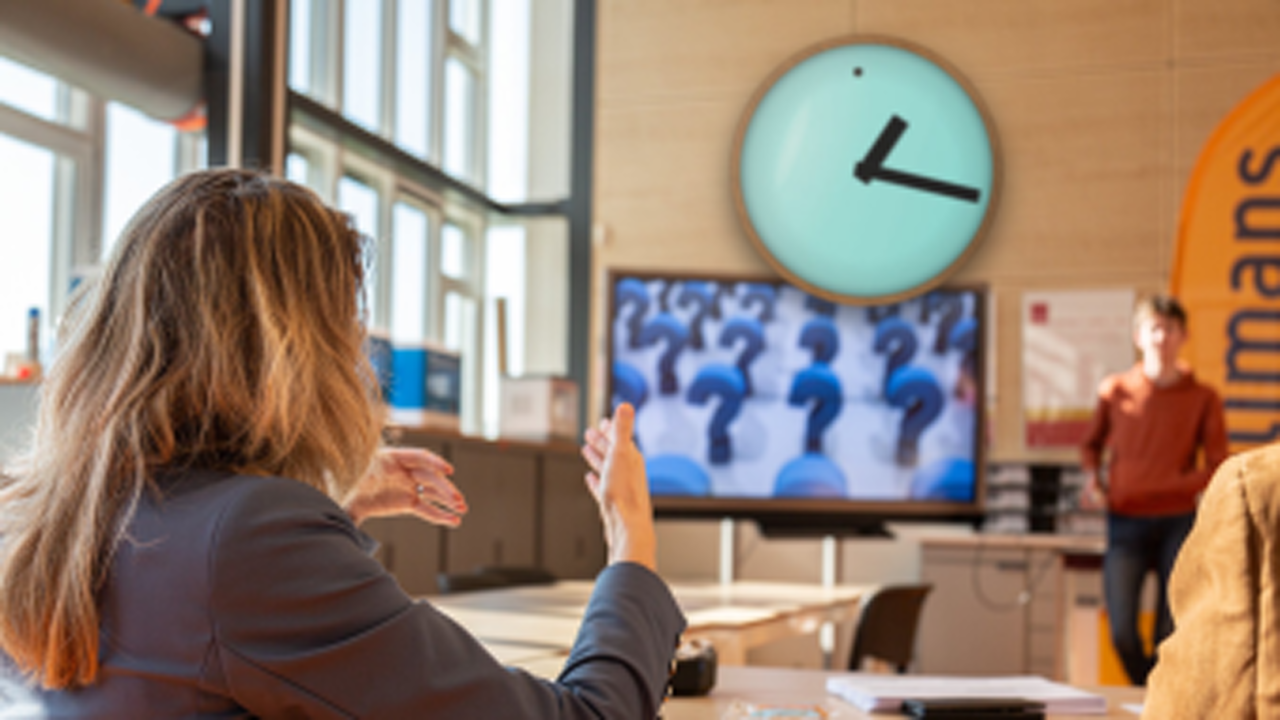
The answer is 1h18
